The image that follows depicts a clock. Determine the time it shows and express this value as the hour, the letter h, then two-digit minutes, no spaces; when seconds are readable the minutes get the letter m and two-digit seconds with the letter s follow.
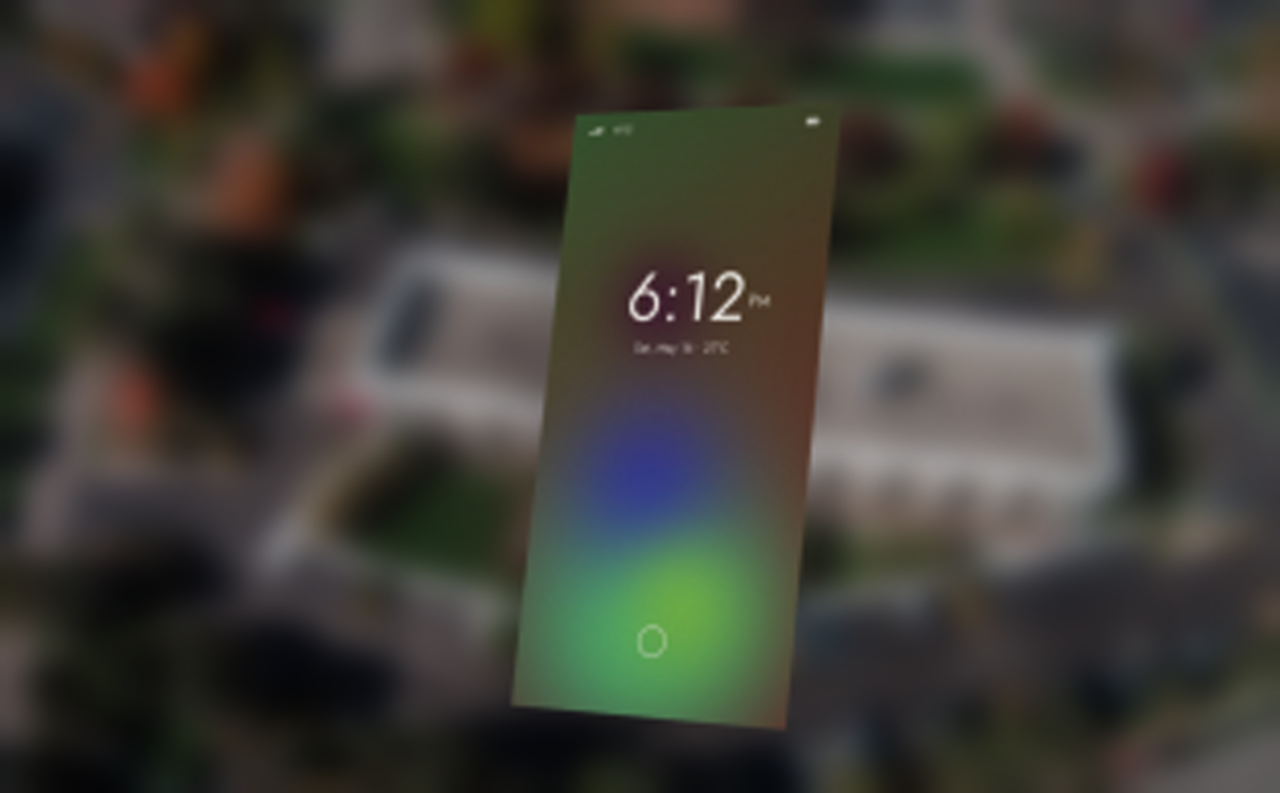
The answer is 6h12
